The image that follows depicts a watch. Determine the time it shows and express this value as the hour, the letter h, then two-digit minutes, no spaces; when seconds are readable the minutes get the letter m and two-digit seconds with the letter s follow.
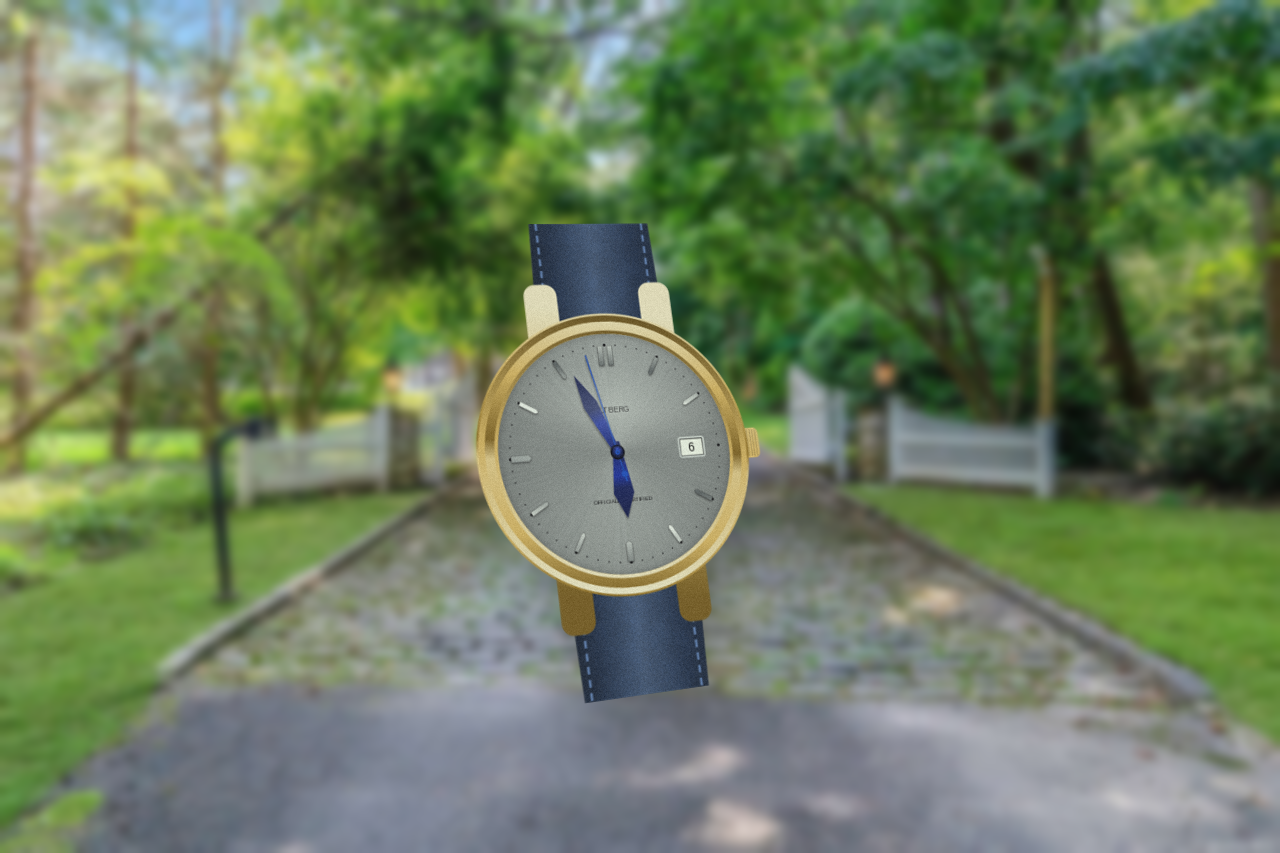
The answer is 5h55m58s
